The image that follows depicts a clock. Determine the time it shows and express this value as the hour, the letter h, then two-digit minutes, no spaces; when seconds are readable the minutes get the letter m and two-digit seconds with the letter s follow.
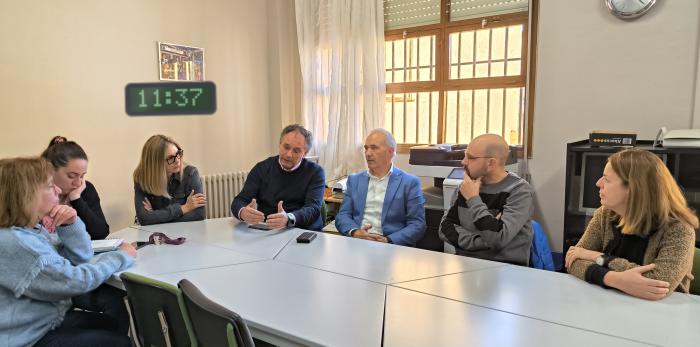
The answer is 11h37
